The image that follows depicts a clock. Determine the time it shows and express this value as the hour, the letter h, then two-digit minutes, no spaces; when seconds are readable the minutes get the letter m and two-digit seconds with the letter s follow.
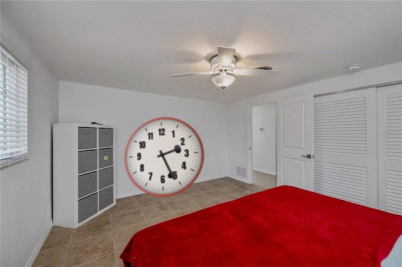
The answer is 2h26
